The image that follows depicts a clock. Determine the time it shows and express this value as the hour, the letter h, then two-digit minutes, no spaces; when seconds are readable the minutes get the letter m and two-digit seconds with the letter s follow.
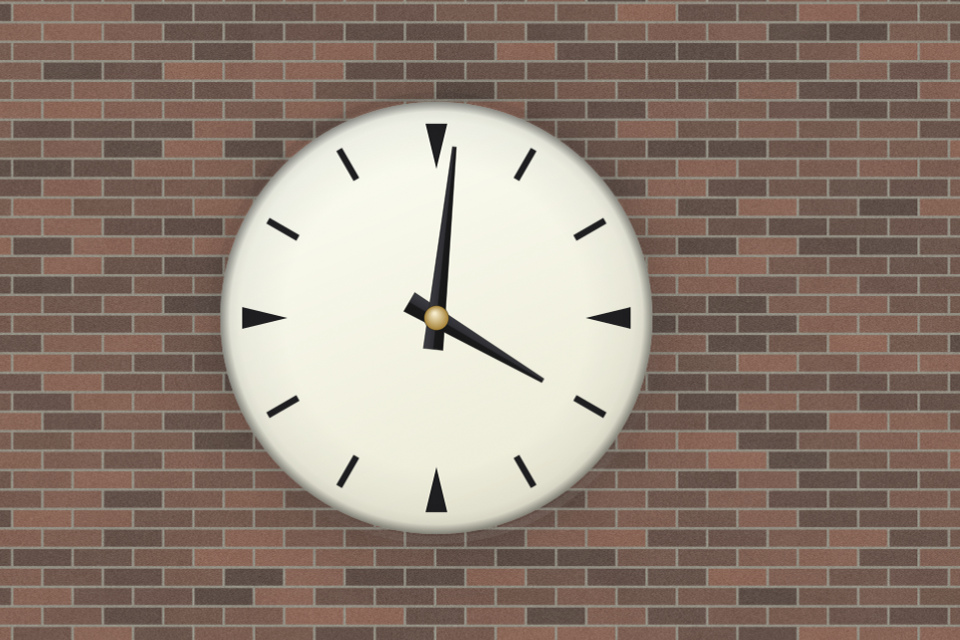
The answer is 4h01
